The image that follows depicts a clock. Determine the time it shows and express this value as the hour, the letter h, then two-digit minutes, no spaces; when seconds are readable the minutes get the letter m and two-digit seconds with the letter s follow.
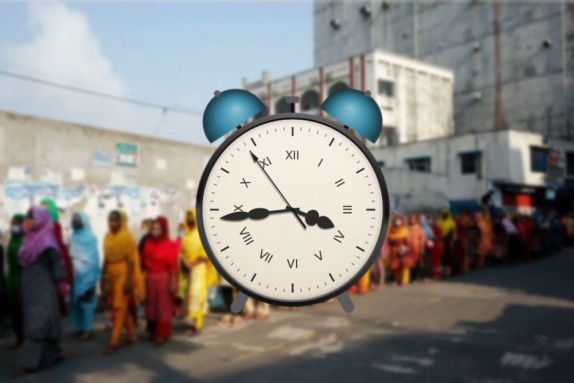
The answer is 3h43m54s
